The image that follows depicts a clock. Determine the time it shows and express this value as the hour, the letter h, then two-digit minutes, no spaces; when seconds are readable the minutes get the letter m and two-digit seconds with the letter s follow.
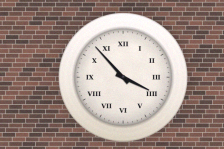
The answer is 3h53
